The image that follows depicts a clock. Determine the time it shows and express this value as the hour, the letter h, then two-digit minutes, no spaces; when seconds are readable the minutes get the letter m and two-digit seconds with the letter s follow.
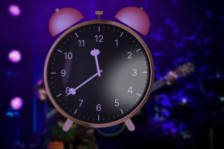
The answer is 11h39
